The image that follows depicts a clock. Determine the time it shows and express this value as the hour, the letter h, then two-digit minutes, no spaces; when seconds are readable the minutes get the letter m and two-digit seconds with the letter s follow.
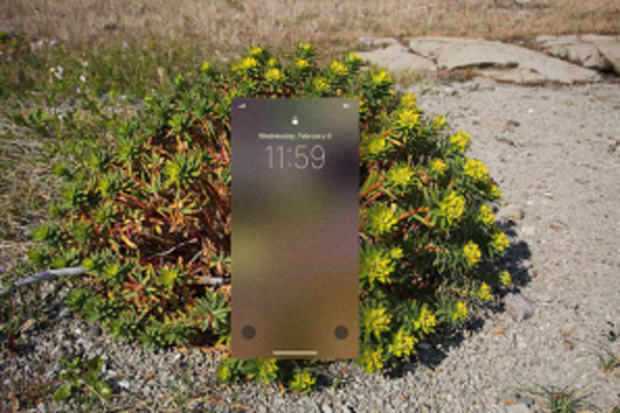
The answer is 11h59
